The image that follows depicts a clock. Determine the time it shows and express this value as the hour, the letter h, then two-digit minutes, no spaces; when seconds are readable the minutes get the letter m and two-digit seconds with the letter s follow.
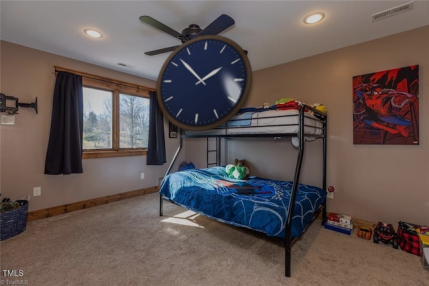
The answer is 1h52
